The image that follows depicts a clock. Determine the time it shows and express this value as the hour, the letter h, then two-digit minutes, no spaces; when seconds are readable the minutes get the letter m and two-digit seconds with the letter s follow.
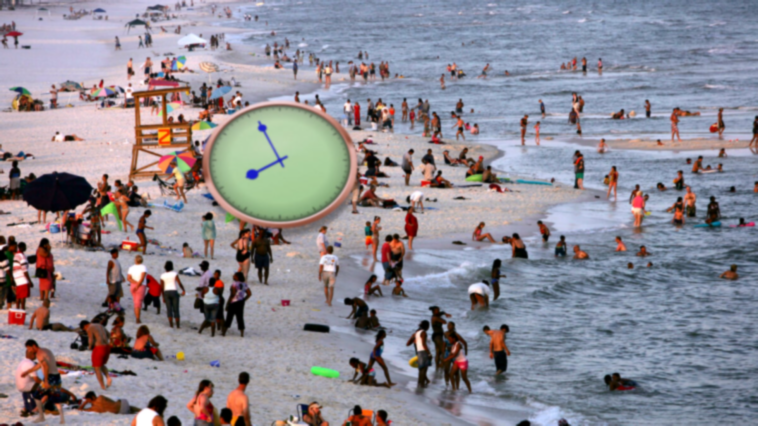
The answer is 7h56
